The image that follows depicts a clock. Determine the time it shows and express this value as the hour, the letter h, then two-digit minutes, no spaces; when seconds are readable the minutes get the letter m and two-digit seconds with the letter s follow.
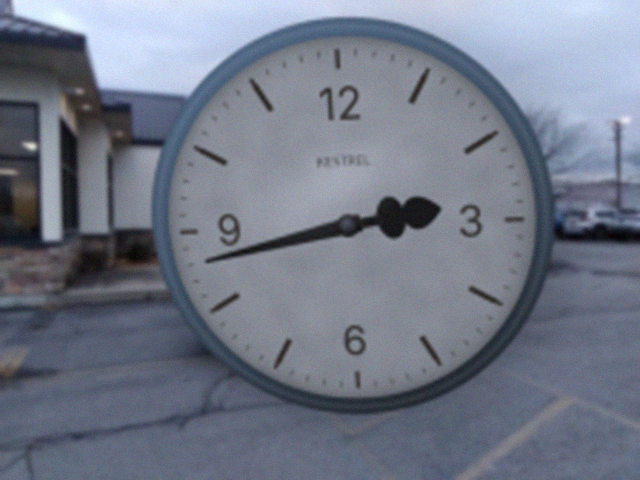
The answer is 2h43
